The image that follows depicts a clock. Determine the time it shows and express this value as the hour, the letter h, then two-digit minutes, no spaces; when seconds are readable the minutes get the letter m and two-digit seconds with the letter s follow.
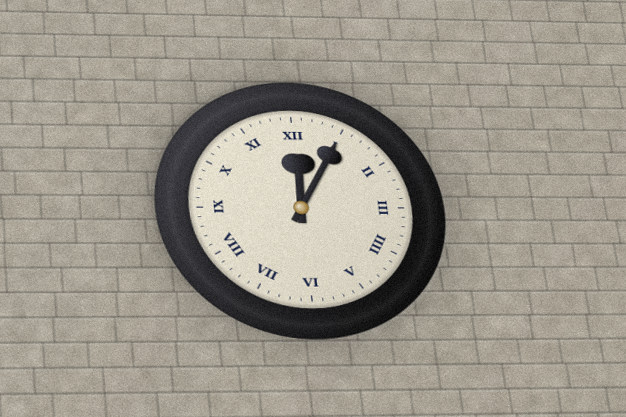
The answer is 12h05
